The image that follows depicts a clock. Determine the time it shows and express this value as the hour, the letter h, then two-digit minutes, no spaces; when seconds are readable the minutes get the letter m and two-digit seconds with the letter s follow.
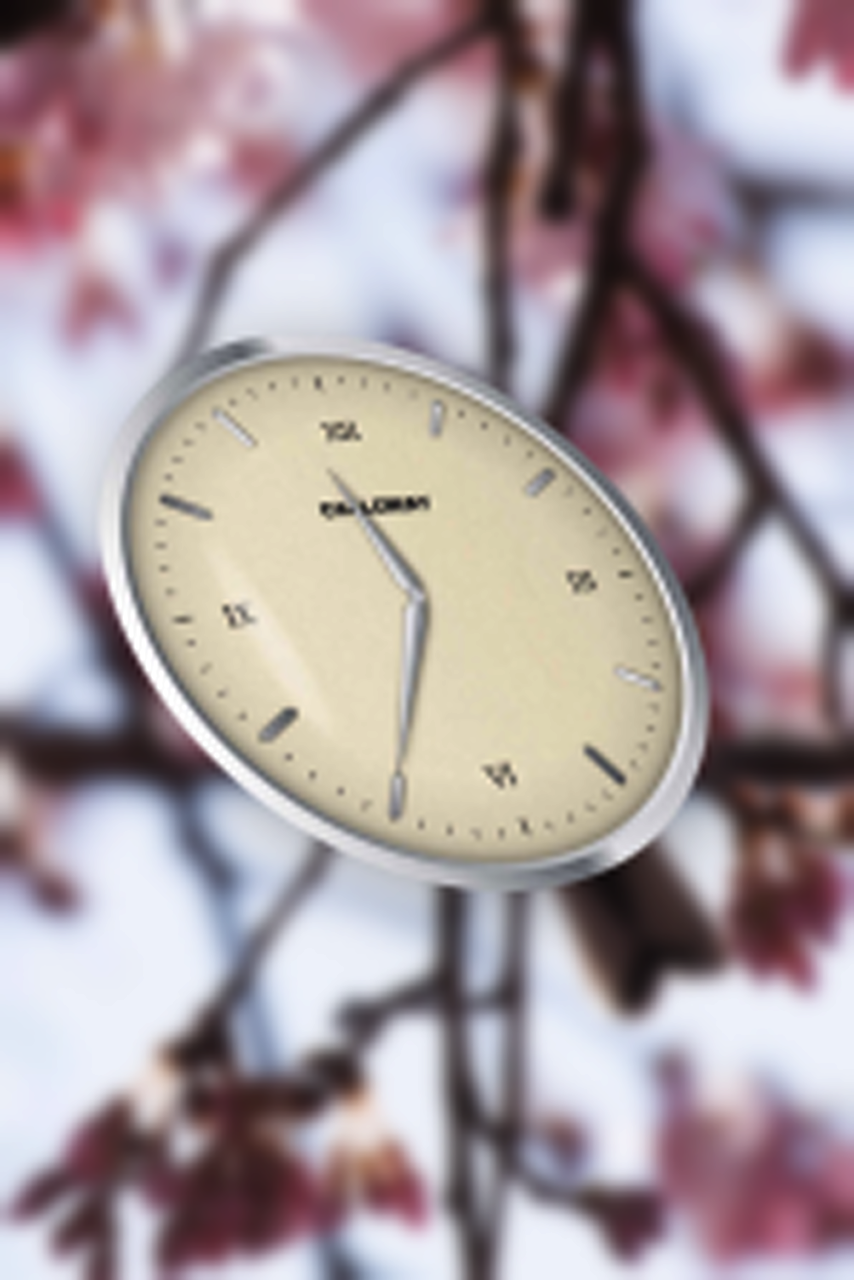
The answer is 11h35
